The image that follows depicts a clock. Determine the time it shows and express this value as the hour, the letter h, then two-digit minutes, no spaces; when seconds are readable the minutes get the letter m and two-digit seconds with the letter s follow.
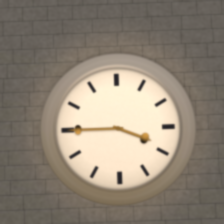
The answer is 3h45
